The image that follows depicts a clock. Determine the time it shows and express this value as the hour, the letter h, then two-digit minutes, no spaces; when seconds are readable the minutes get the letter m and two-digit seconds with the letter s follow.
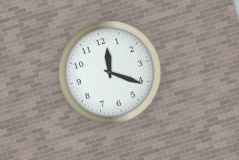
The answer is 12h21
